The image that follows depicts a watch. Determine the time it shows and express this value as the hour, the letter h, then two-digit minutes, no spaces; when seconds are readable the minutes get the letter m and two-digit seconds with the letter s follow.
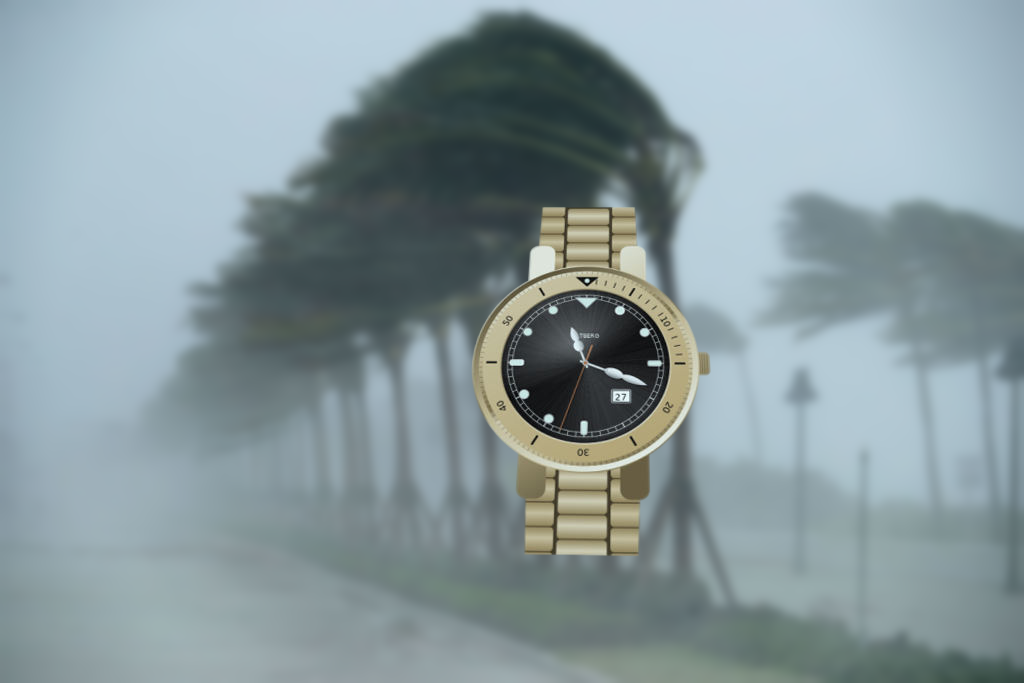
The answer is 11h18m33s
